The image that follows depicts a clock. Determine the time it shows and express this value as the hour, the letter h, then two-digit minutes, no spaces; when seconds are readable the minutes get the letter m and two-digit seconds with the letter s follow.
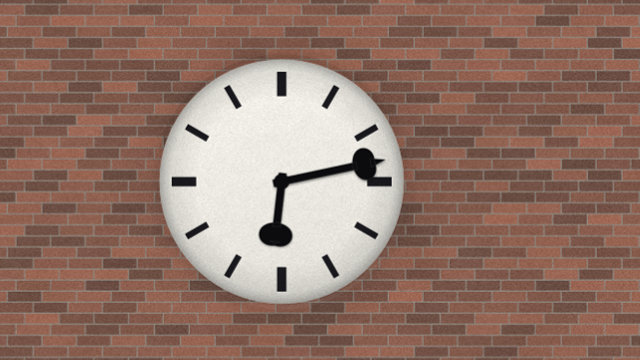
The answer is 6h13
